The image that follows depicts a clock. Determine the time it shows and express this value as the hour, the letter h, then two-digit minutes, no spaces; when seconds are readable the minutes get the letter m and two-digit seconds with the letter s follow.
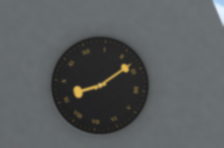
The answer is 9h13
